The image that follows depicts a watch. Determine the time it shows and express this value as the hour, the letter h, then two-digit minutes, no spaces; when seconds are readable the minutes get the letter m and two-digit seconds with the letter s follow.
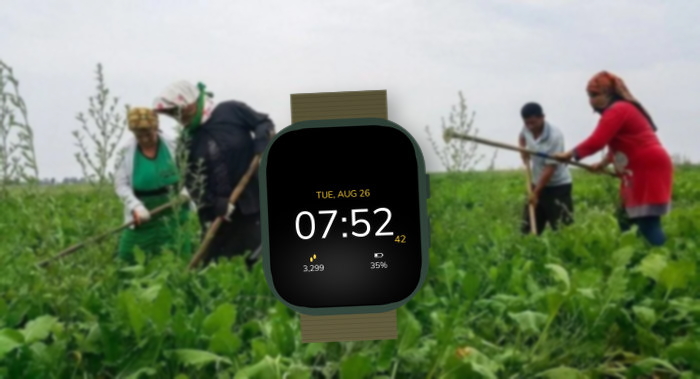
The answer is 7h52m42s
